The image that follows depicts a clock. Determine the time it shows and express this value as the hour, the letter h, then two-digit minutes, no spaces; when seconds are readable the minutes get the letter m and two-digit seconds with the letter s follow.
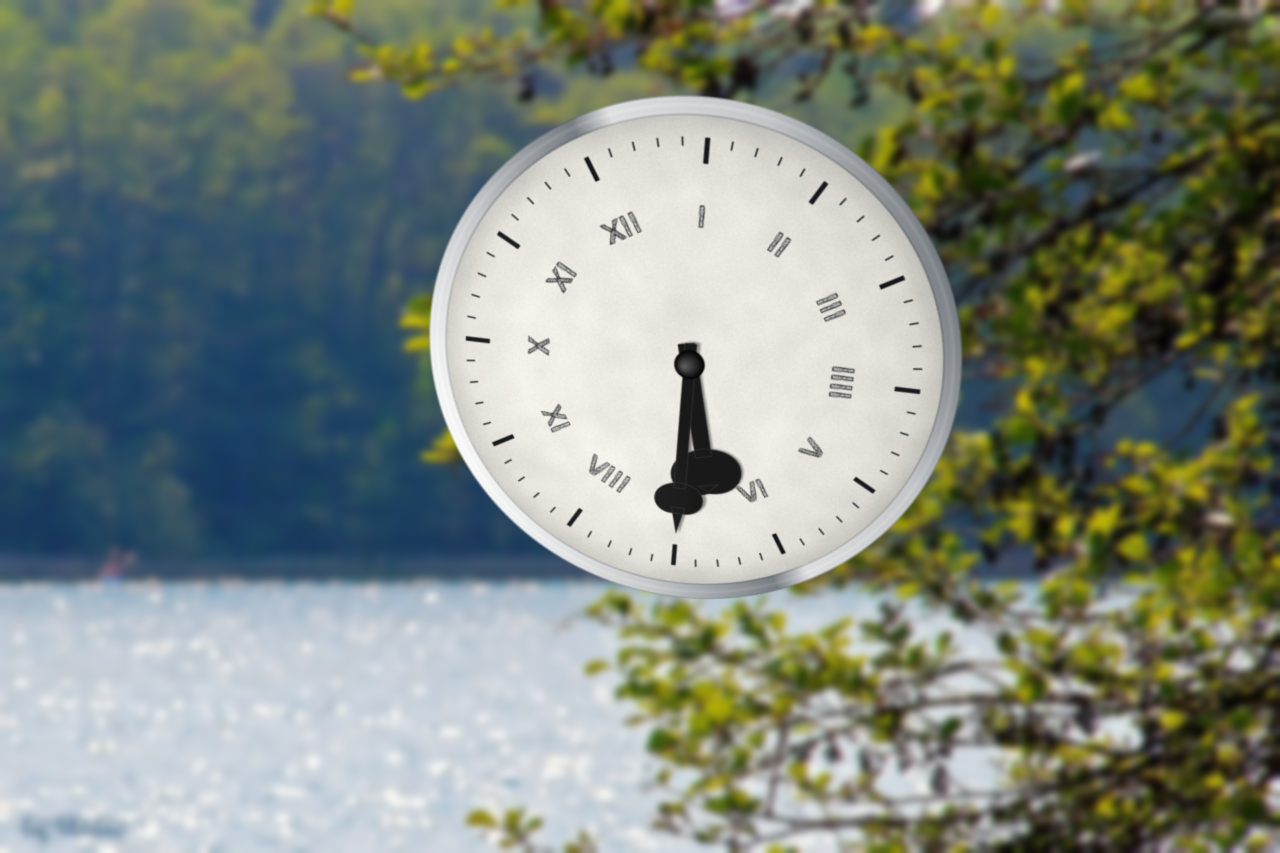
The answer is 6h35
